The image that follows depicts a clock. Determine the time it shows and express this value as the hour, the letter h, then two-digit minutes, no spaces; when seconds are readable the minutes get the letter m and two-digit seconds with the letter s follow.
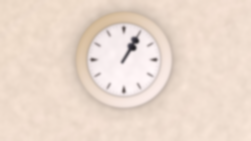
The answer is 1h05
